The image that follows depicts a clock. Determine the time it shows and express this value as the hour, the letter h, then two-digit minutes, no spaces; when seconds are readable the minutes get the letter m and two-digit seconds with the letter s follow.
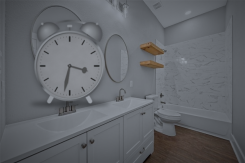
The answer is 3h32
